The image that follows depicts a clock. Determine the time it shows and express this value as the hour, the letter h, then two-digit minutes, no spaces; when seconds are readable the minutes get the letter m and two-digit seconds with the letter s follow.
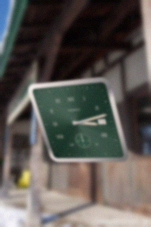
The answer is 3h13
